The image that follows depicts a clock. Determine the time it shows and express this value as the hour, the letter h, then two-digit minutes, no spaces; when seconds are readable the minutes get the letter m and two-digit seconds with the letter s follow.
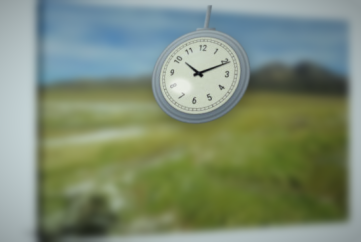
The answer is 10h11
